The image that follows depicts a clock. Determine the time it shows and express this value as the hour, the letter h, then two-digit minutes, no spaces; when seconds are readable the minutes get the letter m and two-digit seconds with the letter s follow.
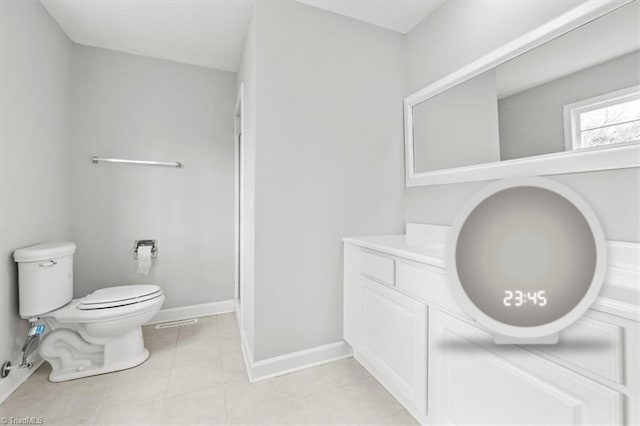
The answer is 23h45
